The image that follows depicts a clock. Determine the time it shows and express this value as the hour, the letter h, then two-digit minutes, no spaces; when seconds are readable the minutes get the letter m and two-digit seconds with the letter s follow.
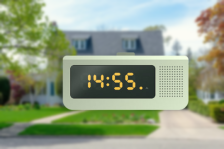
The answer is 14h55
